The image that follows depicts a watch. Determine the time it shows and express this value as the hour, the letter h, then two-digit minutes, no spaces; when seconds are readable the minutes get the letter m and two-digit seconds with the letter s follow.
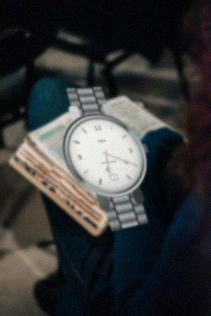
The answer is 6h20
